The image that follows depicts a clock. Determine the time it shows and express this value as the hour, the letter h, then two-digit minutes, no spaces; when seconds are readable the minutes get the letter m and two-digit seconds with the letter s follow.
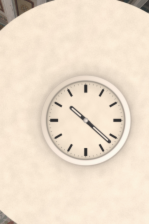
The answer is 10h22
